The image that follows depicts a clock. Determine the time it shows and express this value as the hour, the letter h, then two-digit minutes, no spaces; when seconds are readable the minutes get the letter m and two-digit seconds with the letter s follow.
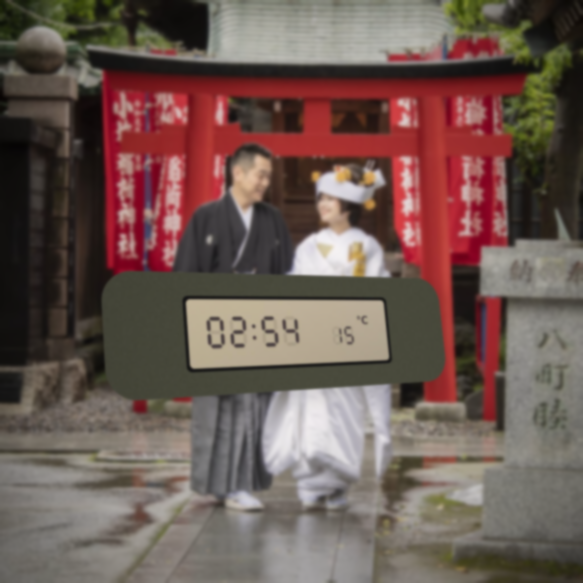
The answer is 2h54
